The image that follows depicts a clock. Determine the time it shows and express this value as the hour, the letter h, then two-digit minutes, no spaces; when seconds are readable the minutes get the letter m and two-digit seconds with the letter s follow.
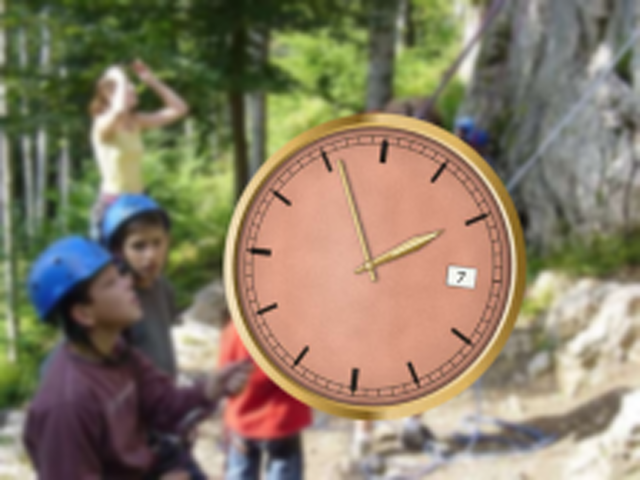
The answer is 1h56
